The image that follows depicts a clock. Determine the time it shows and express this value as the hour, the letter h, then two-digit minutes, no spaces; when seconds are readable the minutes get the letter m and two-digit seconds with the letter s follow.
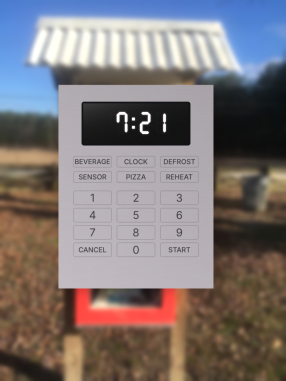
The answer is 7h21
